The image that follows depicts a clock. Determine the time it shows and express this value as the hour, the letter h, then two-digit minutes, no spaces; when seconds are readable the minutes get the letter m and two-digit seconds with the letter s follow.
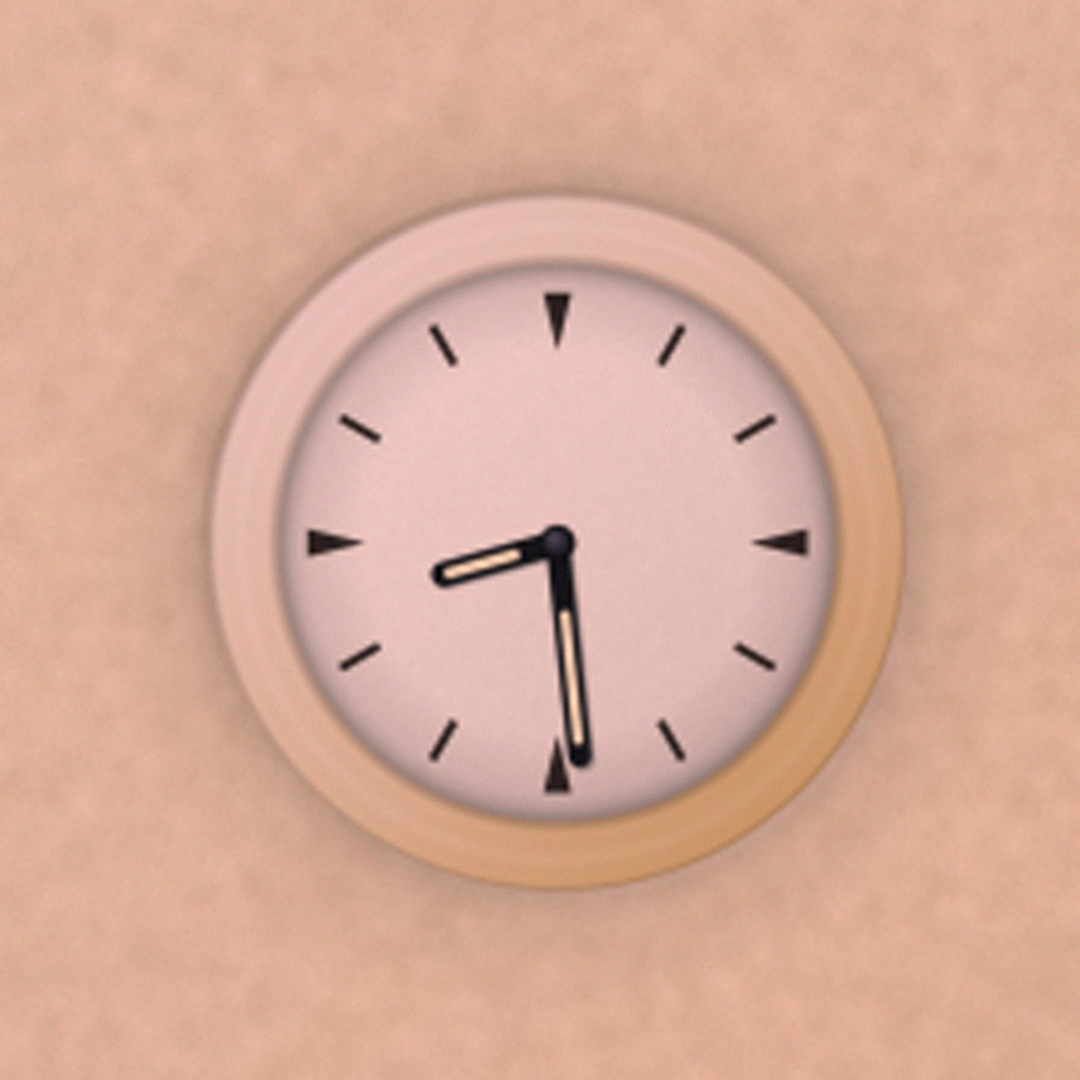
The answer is 8h29
